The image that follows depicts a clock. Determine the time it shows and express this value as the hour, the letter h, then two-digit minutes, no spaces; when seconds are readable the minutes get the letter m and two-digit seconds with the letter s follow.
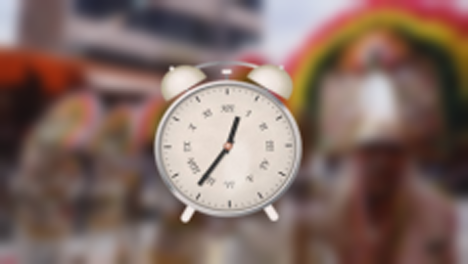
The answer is 12h36
